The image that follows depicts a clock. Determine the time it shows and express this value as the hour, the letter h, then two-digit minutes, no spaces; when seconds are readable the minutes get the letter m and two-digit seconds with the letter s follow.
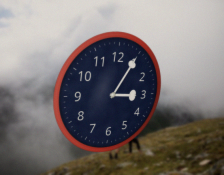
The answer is 3h05
